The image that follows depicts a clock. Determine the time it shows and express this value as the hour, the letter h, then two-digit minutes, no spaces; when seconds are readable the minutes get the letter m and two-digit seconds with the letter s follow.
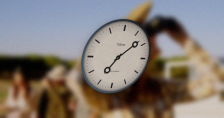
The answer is 7h08
